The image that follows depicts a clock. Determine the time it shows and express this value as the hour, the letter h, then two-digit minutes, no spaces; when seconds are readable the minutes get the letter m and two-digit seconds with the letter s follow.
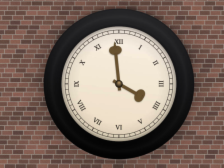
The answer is 3h59
